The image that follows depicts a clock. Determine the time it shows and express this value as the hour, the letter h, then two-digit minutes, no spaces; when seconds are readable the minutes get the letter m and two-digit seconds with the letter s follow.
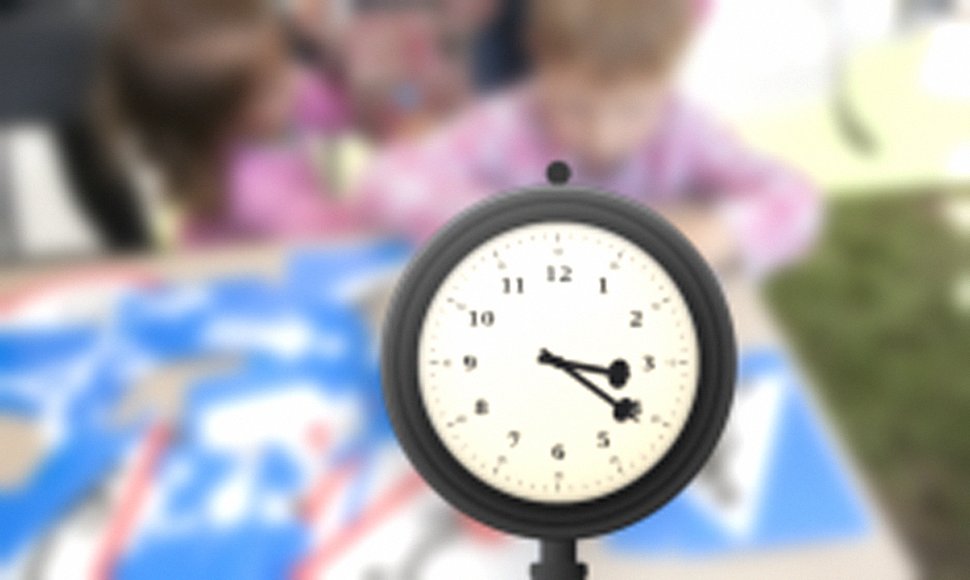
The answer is 3h21
